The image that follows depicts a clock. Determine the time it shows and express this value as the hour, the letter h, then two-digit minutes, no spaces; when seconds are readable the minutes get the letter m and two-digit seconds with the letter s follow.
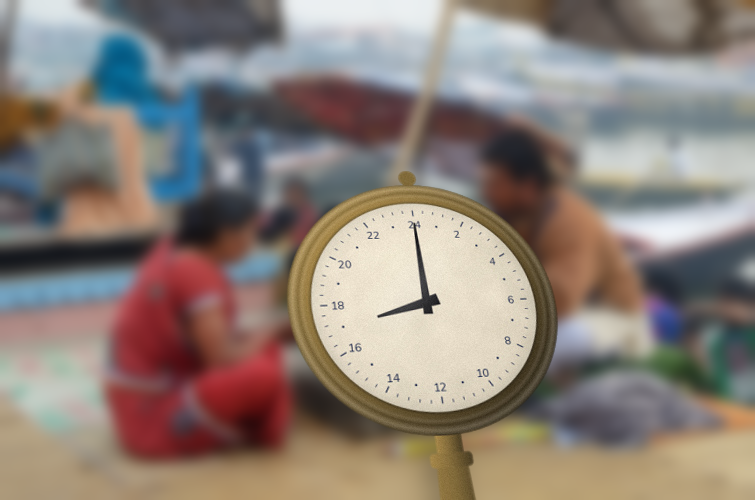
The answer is 17h00
